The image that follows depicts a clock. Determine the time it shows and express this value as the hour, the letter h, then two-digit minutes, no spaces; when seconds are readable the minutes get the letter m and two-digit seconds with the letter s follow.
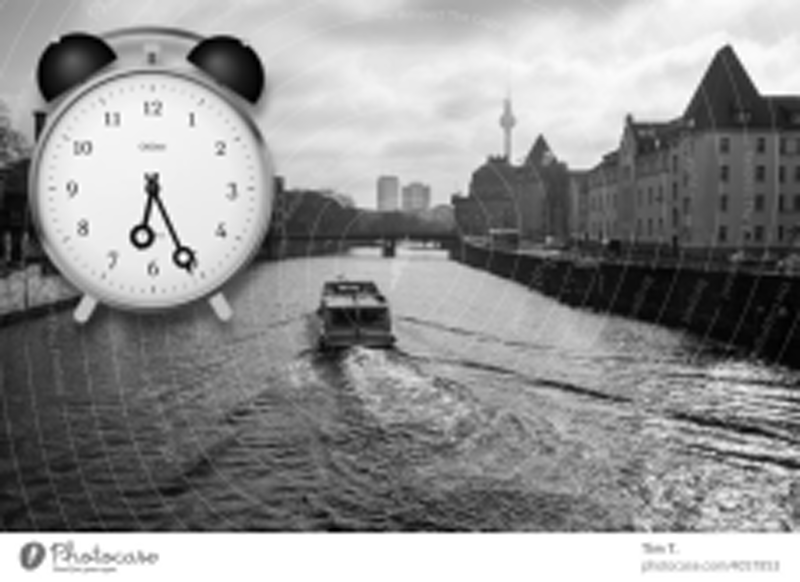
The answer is 6h26
